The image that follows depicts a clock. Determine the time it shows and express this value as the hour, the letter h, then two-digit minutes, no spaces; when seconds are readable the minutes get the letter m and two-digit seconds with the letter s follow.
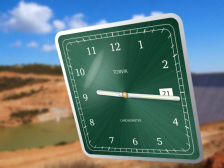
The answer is 9h16
